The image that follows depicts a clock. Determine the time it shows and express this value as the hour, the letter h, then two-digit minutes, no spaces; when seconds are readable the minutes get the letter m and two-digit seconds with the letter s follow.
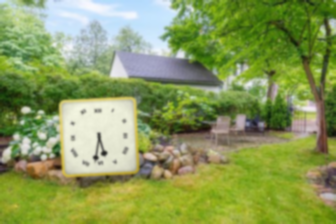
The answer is 5h32
